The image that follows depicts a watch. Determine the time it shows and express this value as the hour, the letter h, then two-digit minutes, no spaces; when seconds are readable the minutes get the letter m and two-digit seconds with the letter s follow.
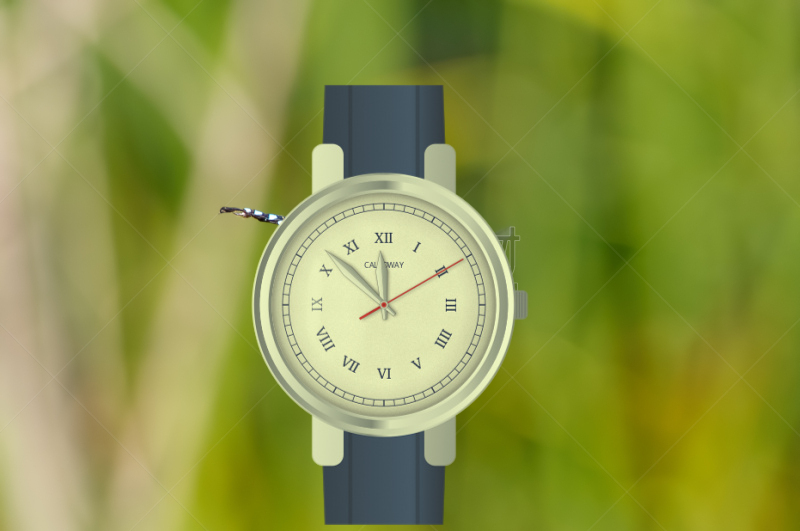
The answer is 11h52m10s
